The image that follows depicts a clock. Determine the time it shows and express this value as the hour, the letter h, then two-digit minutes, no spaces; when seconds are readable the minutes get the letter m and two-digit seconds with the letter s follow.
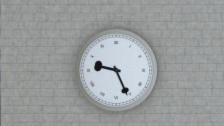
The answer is 9h26
